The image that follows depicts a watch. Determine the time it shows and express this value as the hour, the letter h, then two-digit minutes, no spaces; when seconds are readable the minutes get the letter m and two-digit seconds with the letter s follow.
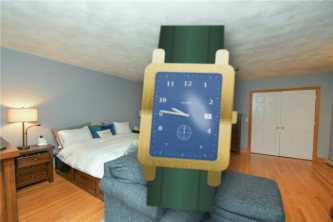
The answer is 9h46
